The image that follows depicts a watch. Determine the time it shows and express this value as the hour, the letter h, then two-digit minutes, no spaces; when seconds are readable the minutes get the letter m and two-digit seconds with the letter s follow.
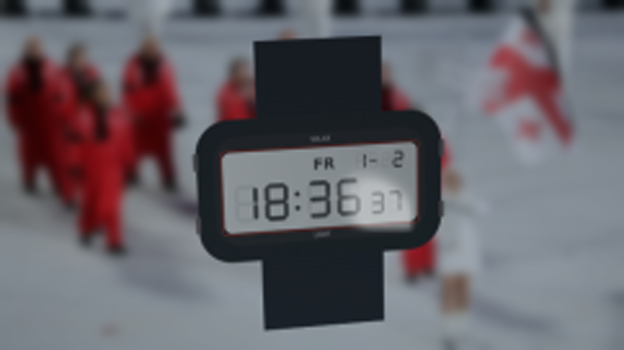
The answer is 18h36m37s
